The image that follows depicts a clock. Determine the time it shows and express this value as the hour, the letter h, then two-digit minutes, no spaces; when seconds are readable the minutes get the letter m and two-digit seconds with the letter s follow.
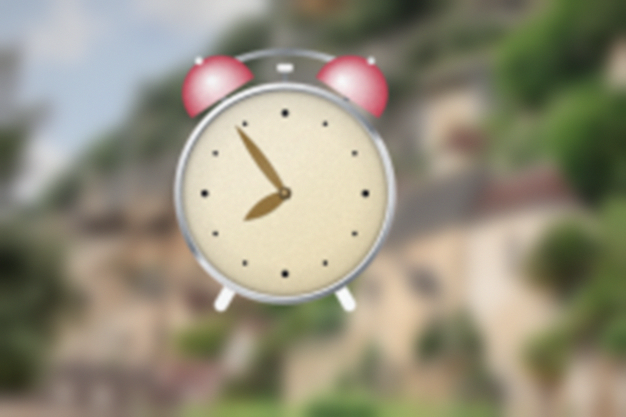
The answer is 7h54
